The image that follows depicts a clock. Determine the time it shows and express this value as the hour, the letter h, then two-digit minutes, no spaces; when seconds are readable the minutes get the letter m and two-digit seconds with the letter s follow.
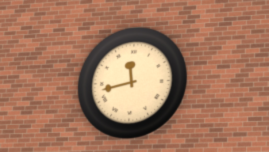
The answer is 11h43
